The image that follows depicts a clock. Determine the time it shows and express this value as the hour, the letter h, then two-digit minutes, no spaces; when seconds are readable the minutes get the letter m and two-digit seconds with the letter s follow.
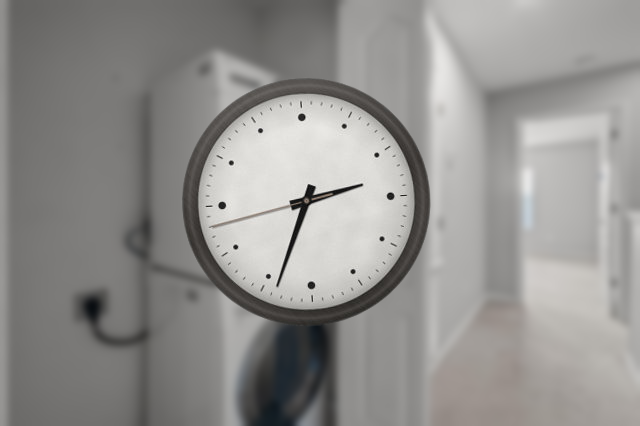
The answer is 2h33m43s
